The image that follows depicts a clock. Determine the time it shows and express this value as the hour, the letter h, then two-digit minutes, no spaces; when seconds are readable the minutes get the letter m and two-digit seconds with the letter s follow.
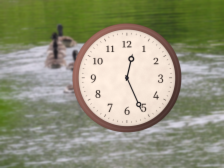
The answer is 12h26
